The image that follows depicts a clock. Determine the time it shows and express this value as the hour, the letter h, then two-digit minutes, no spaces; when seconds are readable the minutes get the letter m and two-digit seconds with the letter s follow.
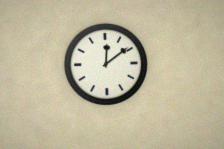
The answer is 12h09
